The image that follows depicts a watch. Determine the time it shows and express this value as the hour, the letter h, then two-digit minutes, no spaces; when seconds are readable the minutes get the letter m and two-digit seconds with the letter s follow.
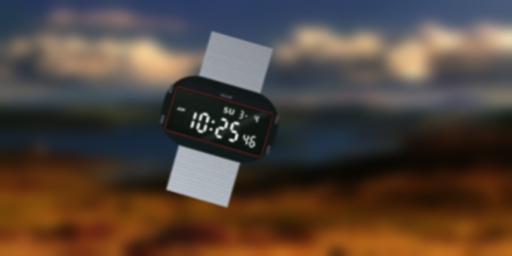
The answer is 10h25m46s
